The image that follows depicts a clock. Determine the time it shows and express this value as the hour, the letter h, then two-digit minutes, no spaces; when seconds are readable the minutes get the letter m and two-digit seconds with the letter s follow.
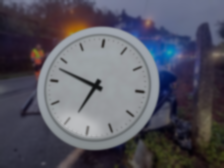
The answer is 6h48
